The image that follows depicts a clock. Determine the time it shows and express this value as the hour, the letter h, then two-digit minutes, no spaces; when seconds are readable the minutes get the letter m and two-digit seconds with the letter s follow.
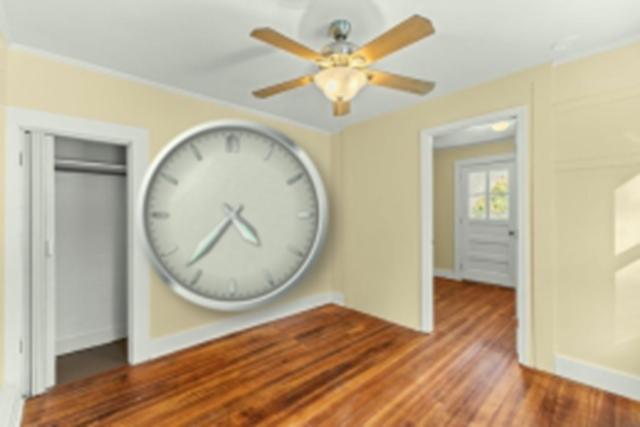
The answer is 4h37
